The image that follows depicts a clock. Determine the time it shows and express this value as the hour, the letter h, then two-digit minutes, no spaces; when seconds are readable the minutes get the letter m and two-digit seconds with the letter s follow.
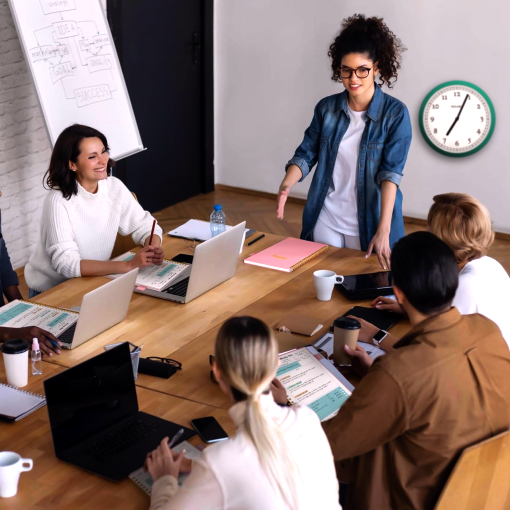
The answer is 7h04
